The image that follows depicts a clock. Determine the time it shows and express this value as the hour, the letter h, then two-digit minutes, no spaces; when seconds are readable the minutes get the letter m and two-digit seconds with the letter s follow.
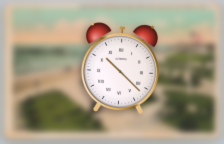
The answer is 10h22
